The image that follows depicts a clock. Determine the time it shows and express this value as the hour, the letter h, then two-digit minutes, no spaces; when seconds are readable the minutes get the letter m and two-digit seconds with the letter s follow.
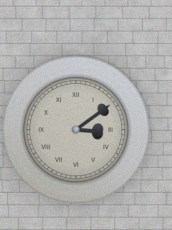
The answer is 3h09
